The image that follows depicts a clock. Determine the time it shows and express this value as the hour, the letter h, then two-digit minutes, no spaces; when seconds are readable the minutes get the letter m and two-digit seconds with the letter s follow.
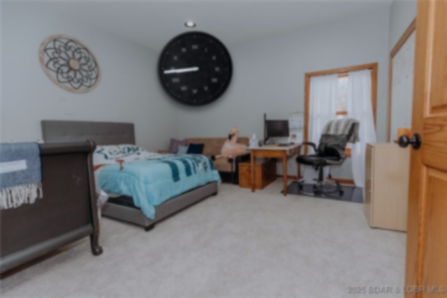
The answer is 8h44
